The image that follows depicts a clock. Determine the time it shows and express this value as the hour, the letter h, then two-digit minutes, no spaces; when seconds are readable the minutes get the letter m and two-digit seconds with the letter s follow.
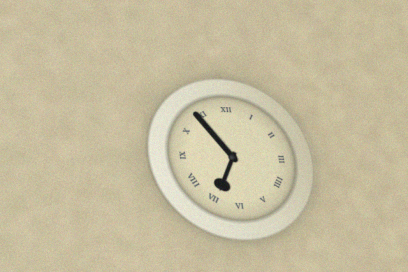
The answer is 6h54
